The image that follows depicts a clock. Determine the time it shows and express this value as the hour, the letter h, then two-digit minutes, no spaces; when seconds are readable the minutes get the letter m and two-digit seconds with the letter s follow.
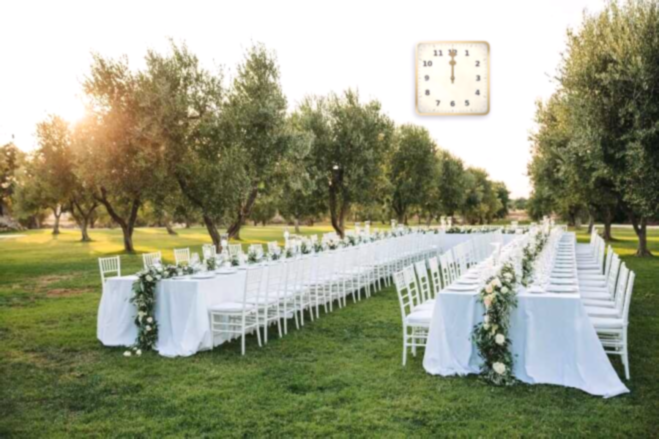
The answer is 12h00
